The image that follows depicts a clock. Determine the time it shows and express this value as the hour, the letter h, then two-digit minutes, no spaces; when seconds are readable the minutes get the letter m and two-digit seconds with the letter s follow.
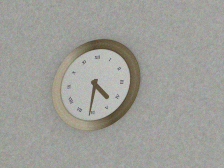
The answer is 4h31
